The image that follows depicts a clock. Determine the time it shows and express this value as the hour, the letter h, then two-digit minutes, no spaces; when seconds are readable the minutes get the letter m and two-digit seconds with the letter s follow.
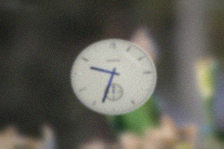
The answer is 9h33
